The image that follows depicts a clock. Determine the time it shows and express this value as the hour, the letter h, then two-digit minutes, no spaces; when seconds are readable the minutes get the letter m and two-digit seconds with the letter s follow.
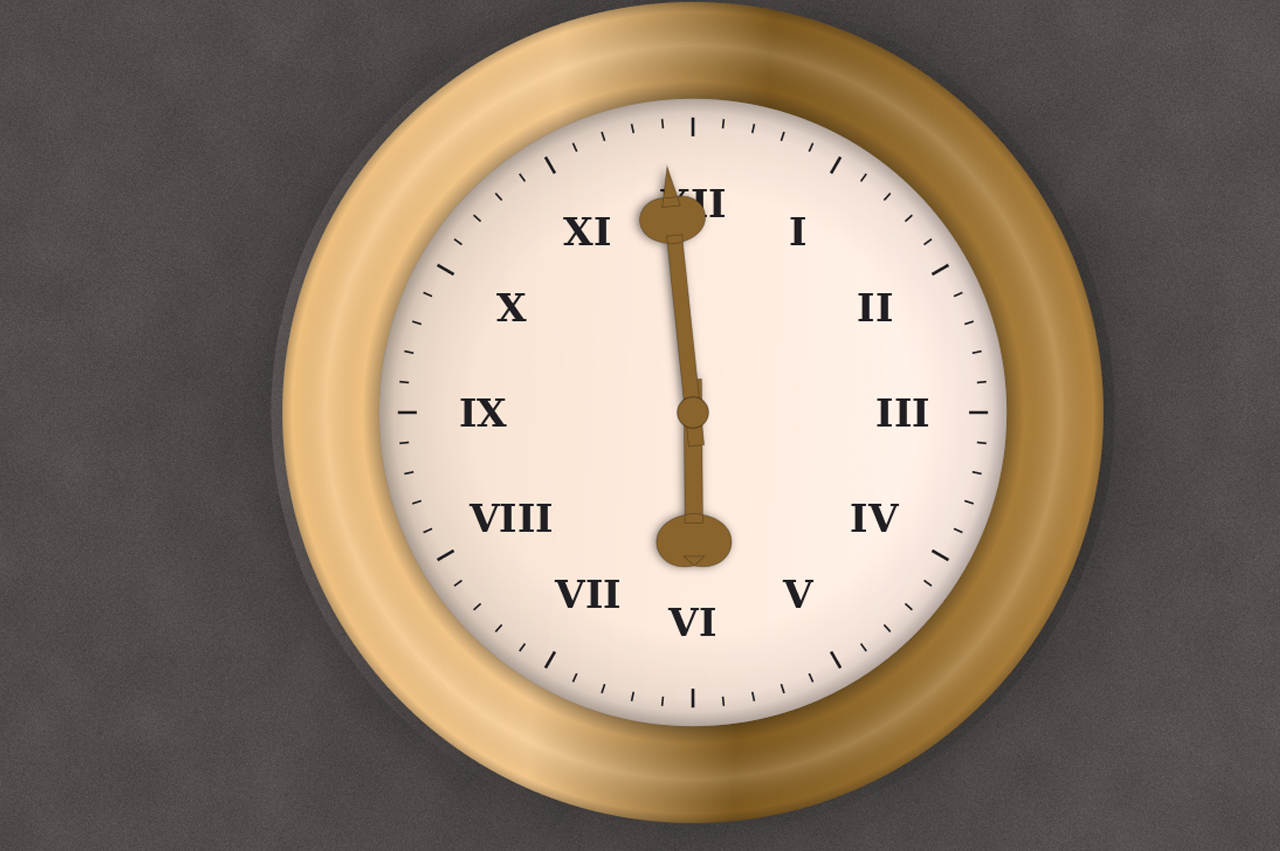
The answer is 5h59
